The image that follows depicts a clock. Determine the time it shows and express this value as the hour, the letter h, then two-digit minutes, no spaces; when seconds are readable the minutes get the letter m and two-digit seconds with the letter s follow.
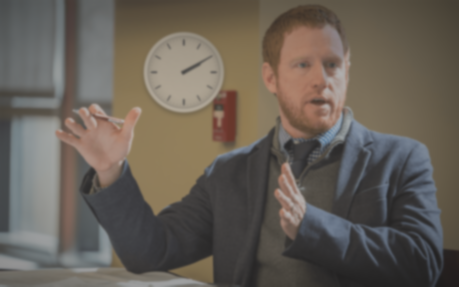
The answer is 2h10
